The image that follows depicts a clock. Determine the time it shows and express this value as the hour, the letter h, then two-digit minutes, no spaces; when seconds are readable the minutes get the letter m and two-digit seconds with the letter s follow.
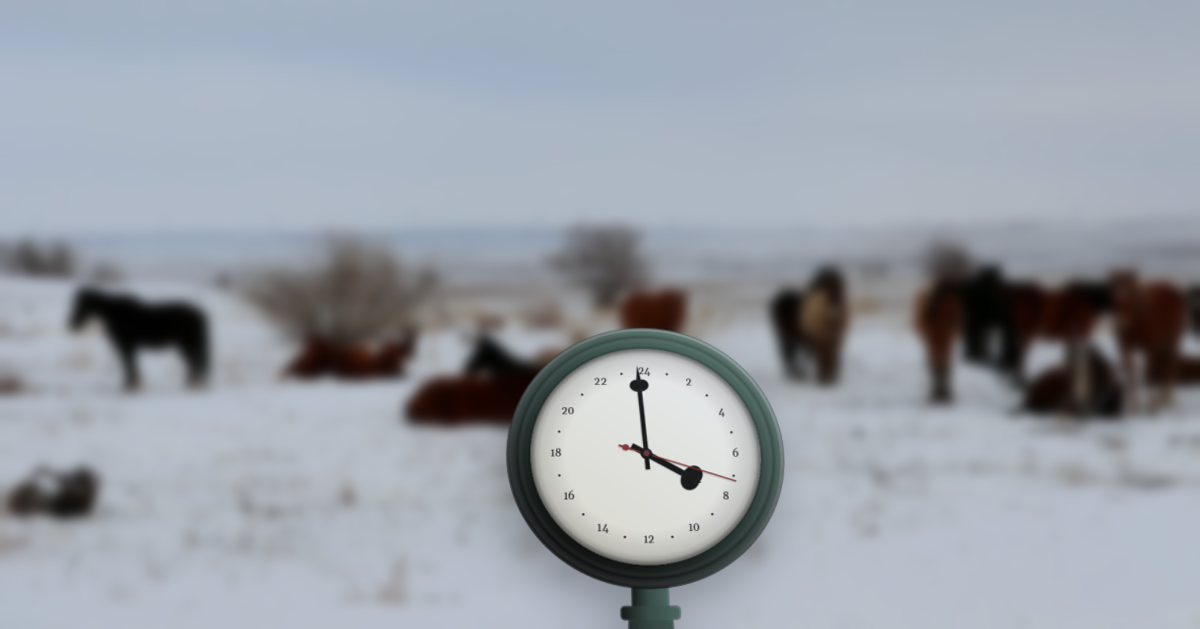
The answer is 7h59m18s
